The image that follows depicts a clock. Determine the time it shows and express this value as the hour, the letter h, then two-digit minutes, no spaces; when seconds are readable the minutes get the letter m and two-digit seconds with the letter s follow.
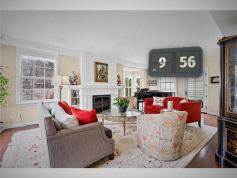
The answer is 9h56
